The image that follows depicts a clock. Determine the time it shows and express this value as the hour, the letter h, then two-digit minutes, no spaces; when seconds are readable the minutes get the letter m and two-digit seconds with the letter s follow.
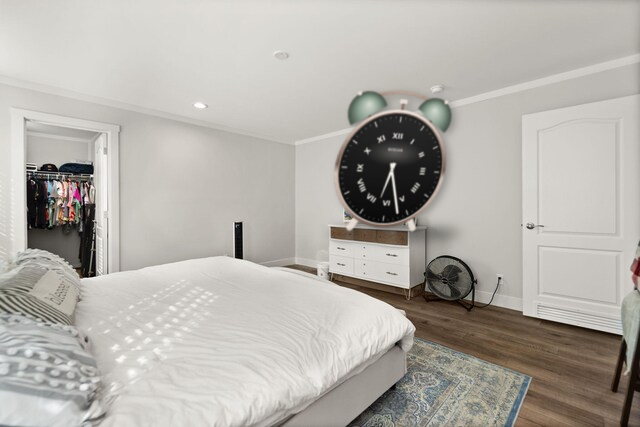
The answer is 6h27
